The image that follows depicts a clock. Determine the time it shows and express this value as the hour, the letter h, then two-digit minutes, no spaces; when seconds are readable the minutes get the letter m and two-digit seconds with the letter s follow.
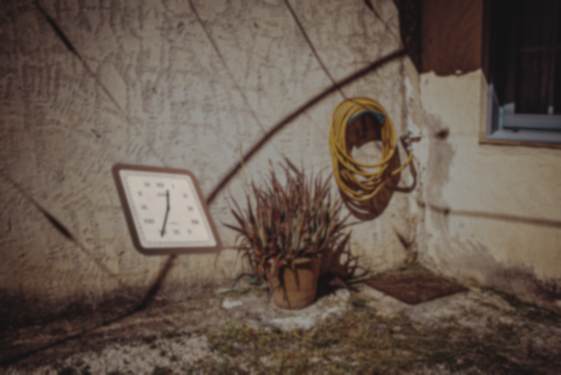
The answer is 12h35
